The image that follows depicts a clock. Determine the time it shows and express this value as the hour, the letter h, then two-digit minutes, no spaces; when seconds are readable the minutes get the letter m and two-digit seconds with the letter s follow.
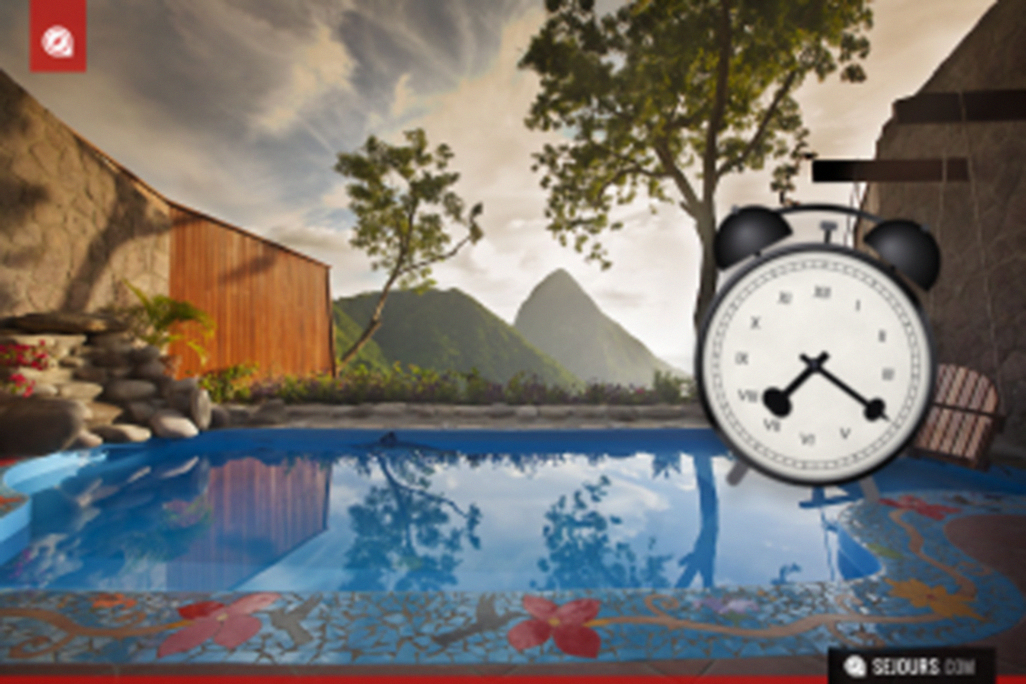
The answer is 7h20
